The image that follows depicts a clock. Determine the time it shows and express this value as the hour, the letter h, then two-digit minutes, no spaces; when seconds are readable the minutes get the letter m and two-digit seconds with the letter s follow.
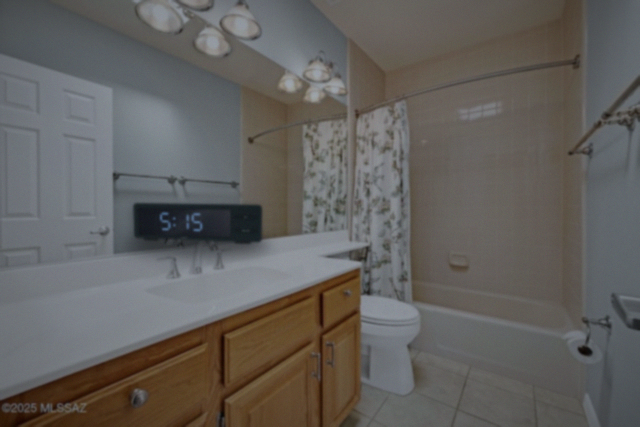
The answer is 5h15
